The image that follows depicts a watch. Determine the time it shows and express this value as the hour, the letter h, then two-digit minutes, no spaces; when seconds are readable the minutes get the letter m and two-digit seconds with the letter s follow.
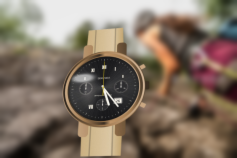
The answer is 5h24
